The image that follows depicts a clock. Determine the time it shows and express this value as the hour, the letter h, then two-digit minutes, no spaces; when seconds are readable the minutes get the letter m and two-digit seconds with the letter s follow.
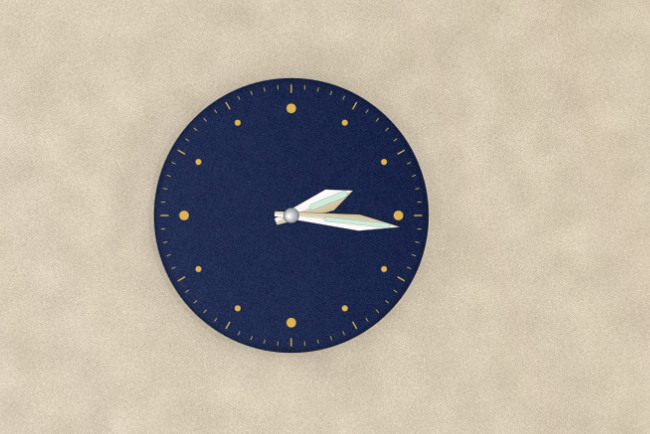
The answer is 2h16
